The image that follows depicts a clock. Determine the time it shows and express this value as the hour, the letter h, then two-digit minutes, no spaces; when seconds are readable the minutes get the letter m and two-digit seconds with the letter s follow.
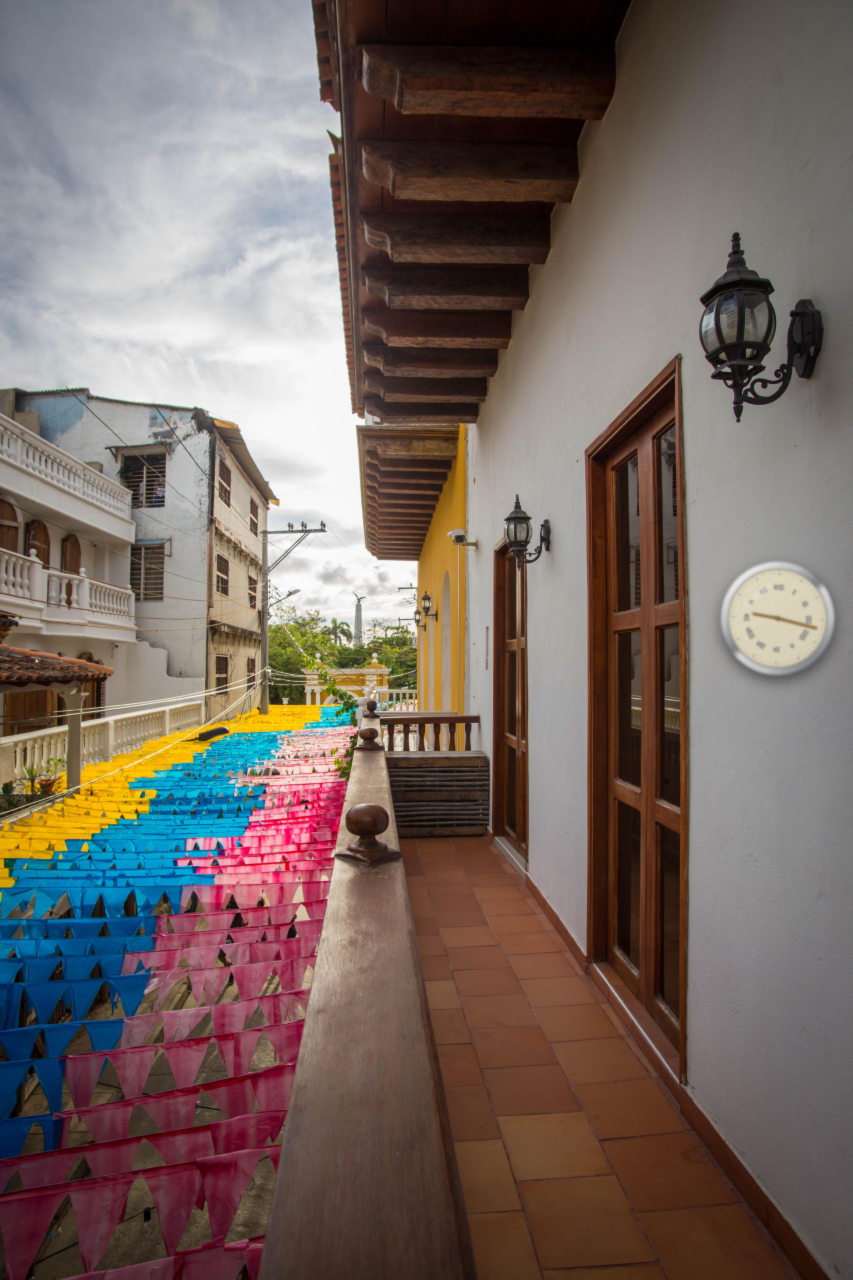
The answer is 9h17
